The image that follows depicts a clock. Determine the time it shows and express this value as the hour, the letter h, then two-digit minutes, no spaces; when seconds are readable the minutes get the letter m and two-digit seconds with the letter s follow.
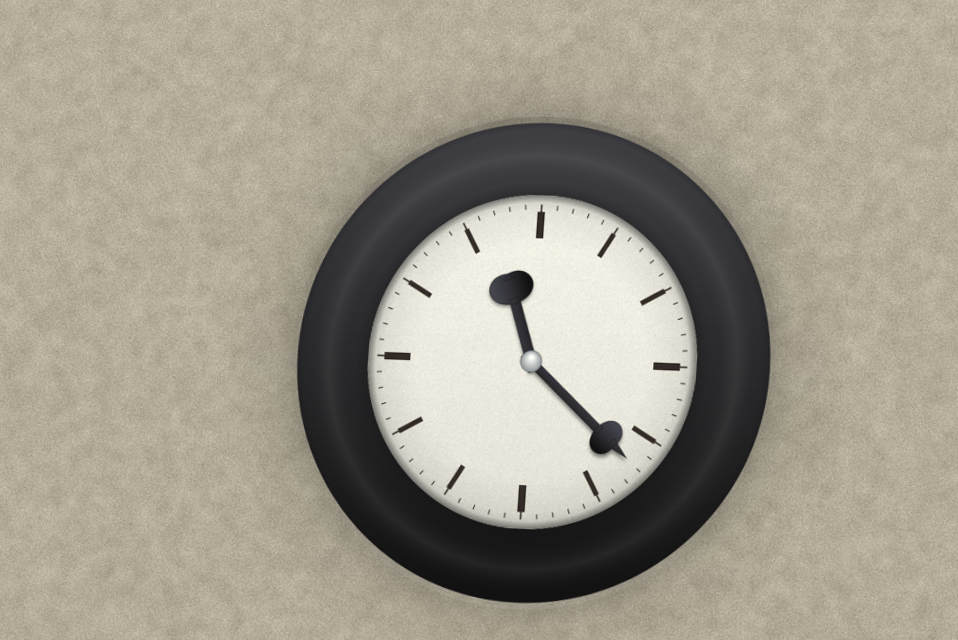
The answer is 11h22
